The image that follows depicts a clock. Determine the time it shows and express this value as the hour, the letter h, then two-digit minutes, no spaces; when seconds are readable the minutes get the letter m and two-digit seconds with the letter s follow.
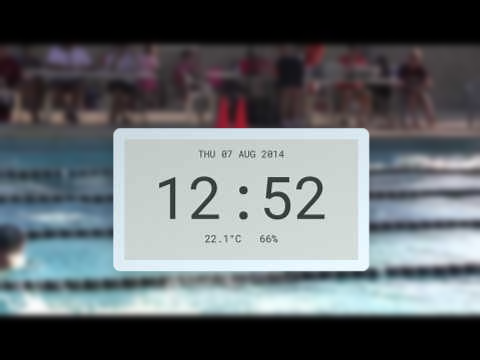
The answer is 12h52
